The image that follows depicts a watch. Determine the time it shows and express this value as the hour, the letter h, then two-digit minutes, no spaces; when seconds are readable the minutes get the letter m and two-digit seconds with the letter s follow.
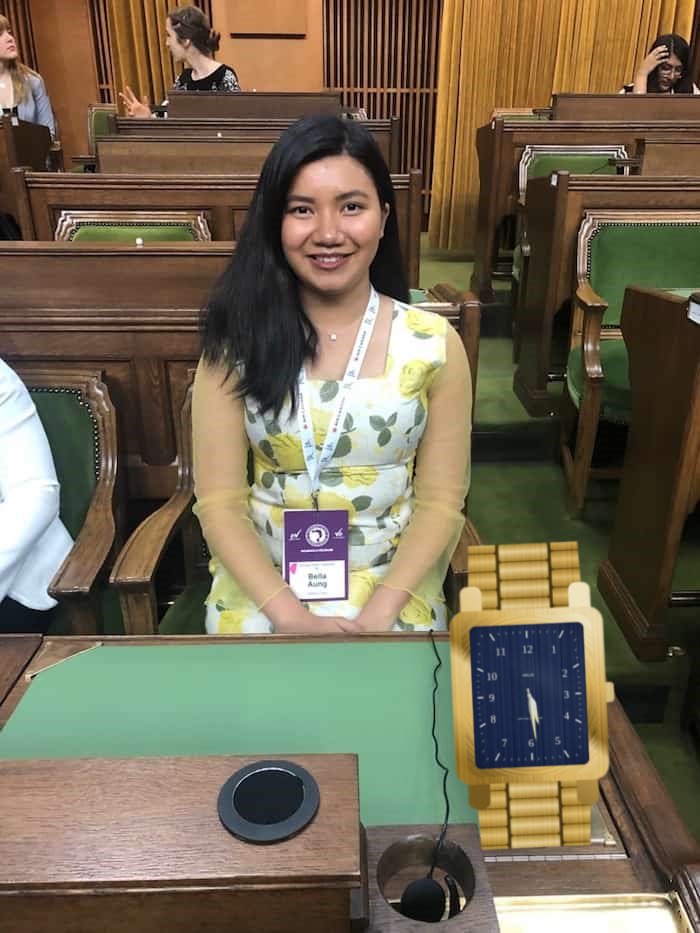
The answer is 5h29
